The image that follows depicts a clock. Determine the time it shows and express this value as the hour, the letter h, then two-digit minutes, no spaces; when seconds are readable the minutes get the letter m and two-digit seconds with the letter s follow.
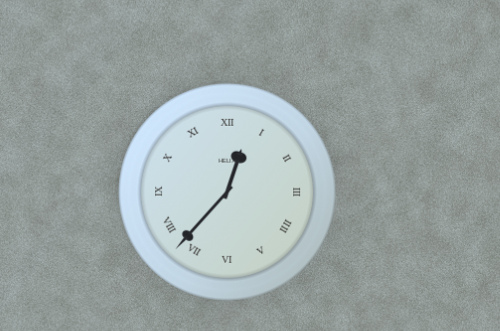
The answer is 12h37
